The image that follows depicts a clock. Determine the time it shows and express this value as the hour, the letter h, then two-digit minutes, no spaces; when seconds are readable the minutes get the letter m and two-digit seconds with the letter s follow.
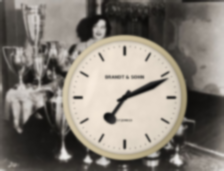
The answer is 7h11
